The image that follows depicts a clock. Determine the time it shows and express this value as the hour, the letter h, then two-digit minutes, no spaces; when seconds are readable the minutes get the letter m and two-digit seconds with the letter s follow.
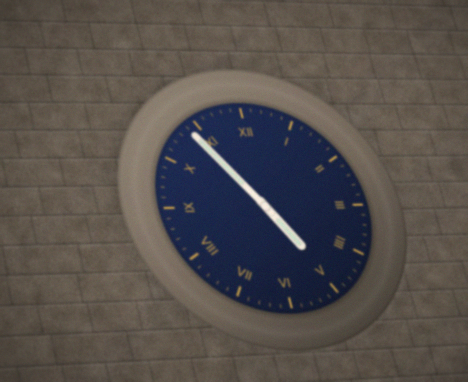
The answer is 4h54
